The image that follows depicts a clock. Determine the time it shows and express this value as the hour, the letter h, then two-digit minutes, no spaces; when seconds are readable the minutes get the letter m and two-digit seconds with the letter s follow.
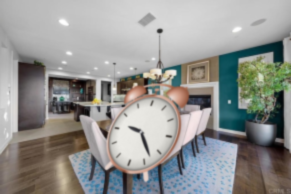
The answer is 9h23
